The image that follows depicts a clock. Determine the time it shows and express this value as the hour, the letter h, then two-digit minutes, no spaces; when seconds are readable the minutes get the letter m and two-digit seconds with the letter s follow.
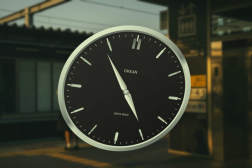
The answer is 4h54
